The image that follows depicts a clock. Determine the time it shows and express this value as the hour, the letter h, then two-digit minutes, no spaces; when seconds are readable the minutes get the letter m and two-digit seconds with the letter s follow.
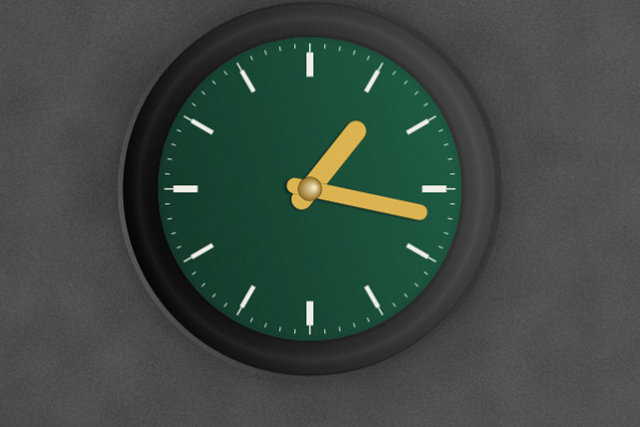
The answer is 1h17
